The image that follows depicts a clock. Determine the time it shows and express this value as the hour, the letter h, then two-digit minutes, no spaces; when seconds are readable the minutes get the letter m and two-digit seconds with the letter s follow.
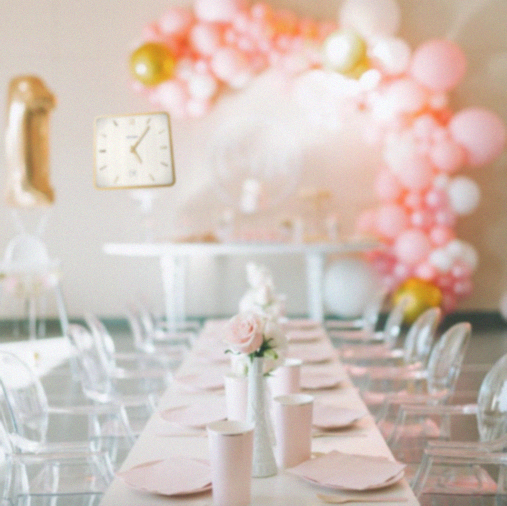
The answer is 5h06
